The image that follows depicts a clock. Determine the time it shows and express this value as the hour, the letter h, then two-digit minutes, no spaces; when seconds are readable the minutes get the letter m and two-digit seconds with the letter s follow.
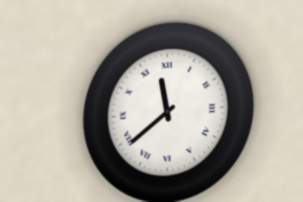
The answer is 11h39
